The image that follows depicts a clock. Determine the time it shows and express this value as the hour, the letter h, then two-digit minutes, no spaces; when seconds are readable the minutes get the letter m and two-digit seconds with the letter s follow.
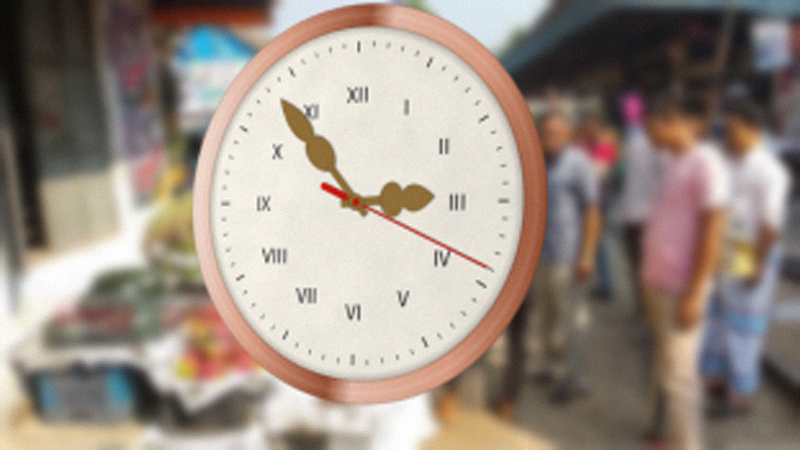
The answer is 2h53m19s
